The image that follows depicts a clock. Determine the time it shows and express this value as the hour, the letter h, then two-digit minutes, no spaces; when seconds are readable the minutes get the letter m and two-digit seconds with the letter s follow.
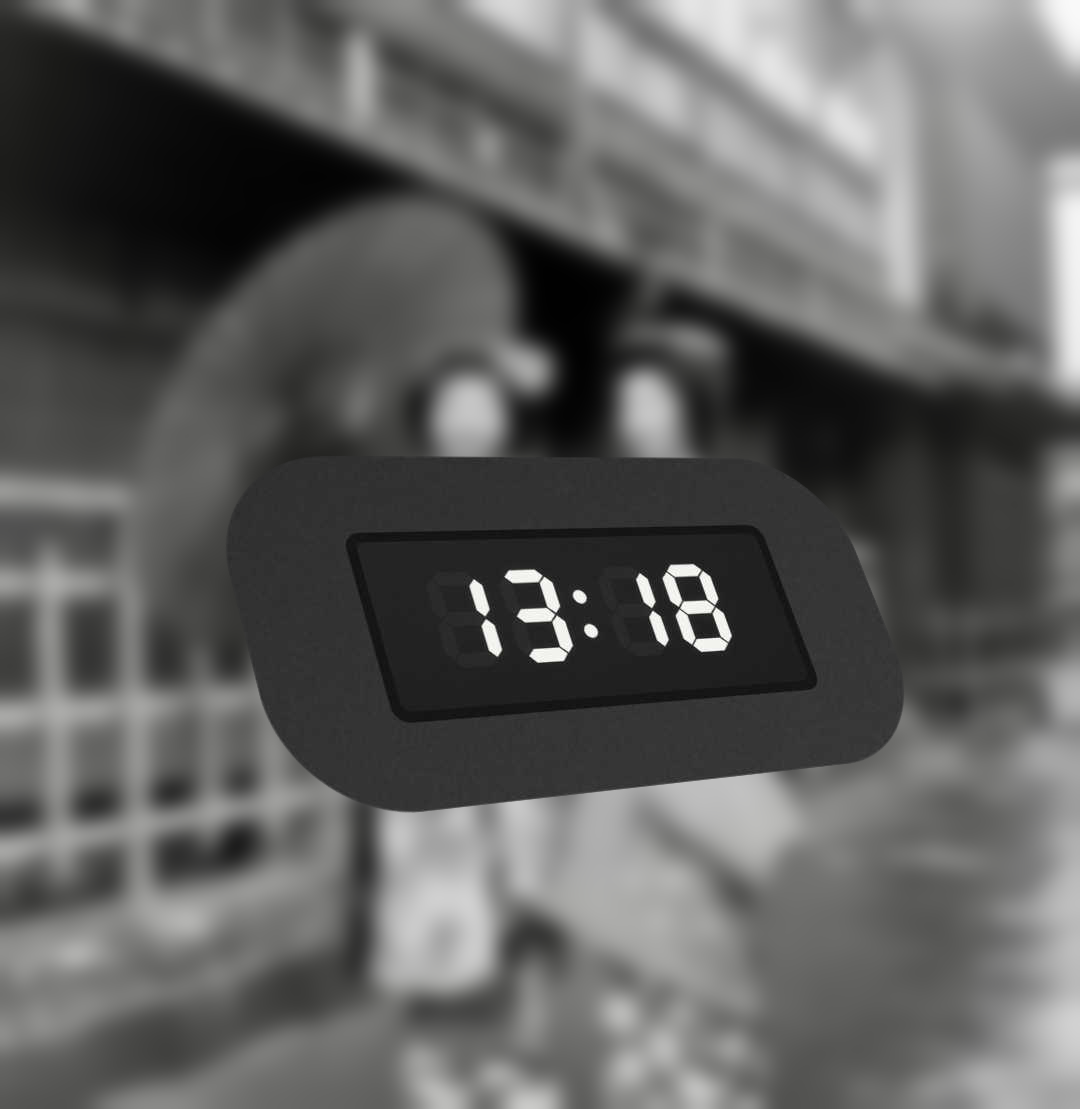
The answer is 13h18
